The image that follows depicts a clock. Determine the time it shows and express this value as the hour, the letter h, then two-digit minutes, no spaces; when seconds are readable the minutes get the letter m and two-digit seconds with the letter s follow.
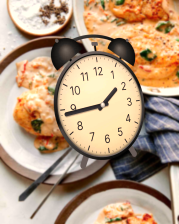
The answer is 1h44
